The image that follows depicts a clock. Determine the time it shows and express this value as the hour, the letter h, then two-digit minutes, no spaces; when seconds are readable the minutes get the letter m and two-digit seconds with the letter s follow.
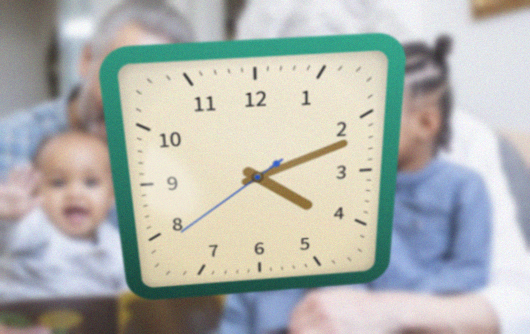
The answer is 4h11m39s
